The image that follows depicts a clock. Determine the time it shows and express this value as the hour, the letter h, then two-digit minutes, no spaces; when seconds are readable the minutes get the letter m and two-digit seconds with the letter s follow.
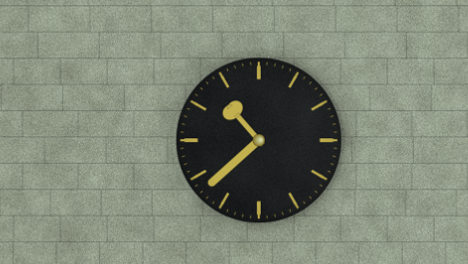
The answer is 10h38
